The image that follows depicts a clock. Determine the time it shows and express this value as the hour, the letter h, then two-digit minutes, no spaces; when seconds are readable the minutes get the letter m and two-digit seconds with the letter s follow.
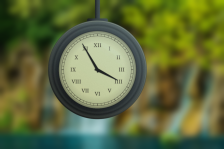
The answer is 3h55
